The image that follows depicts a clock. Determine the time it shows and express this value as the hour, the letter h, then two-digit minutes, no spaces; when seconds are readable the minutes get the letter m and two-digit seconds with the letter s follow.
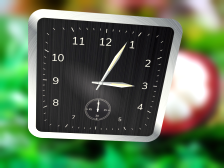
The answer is 3h04
